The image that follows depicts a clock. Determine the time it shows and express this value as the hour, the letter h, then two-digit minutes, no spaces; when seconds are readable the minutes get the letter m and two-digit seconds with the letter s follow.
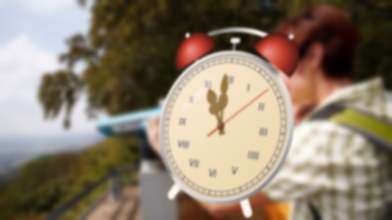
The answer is 10h59m08s
